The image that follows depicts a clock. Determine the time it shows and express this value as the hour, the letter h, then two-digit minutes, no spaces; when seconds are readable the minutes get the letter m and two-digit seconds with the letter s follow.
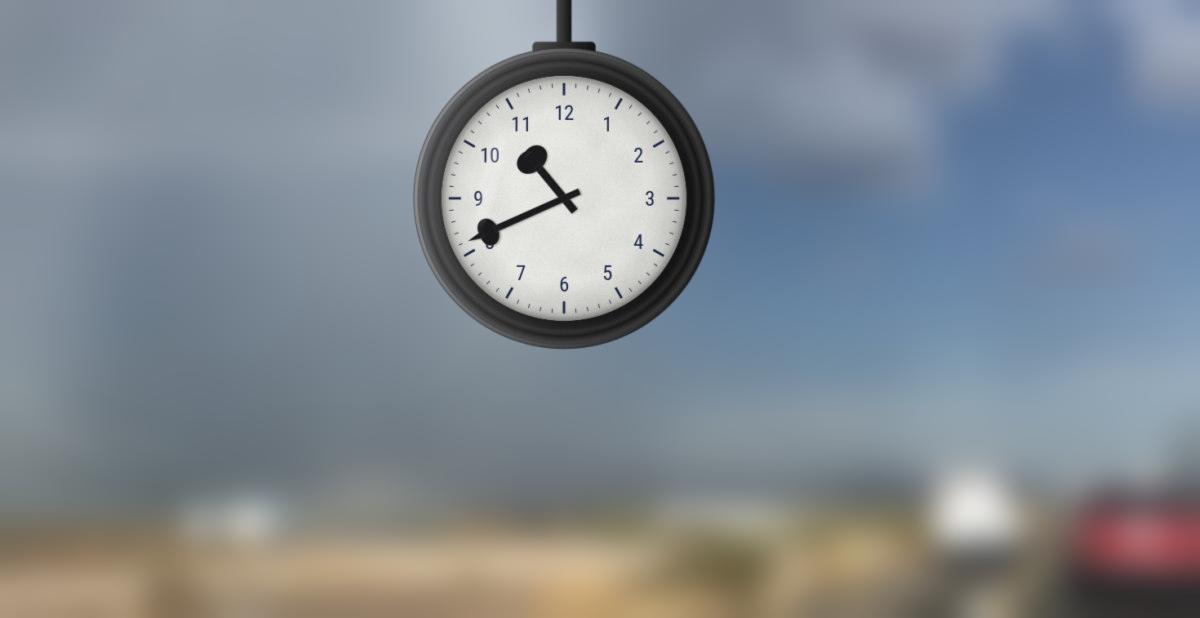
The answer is 10h41
